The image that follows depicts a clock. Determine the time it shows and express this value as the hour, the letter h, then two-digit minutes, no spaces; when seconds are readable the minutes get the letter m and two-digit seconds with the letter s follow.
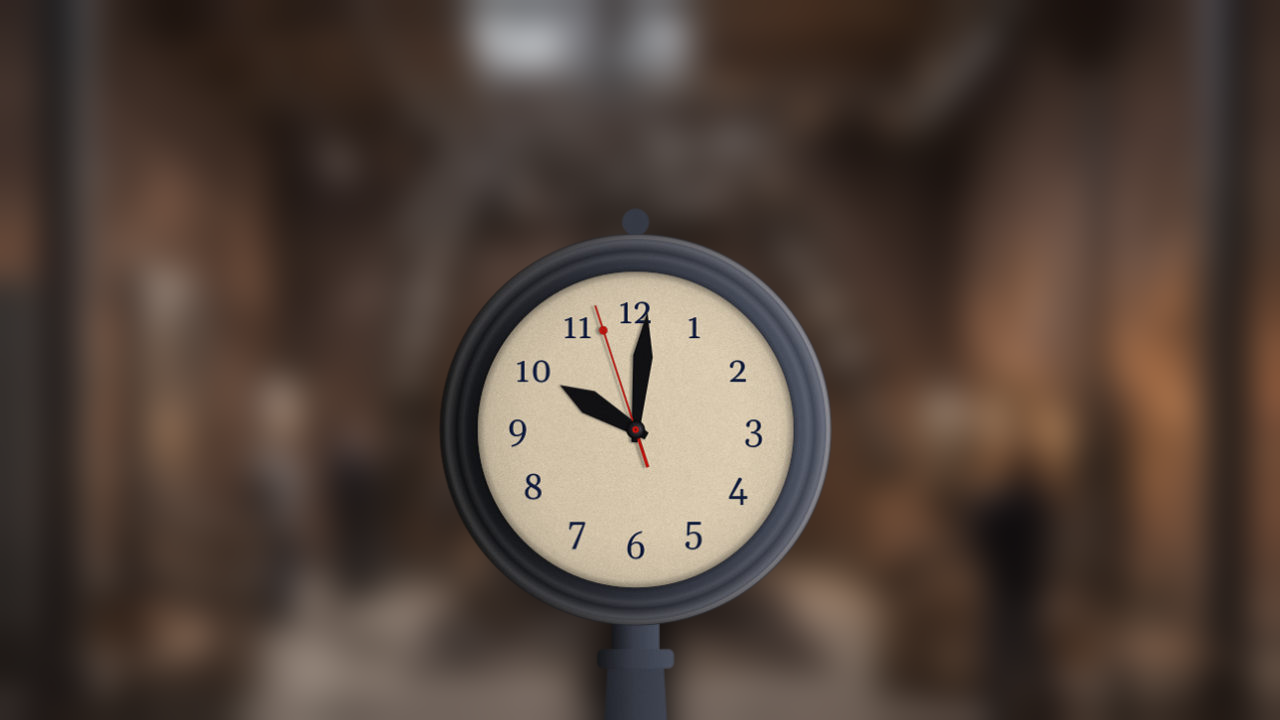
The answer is 10h00m57s
